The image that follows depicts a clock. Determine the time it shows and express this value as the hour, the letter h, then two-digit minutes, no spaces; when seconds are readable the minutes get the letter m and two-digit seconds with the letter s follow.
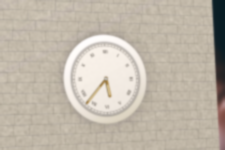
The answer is 5h37
